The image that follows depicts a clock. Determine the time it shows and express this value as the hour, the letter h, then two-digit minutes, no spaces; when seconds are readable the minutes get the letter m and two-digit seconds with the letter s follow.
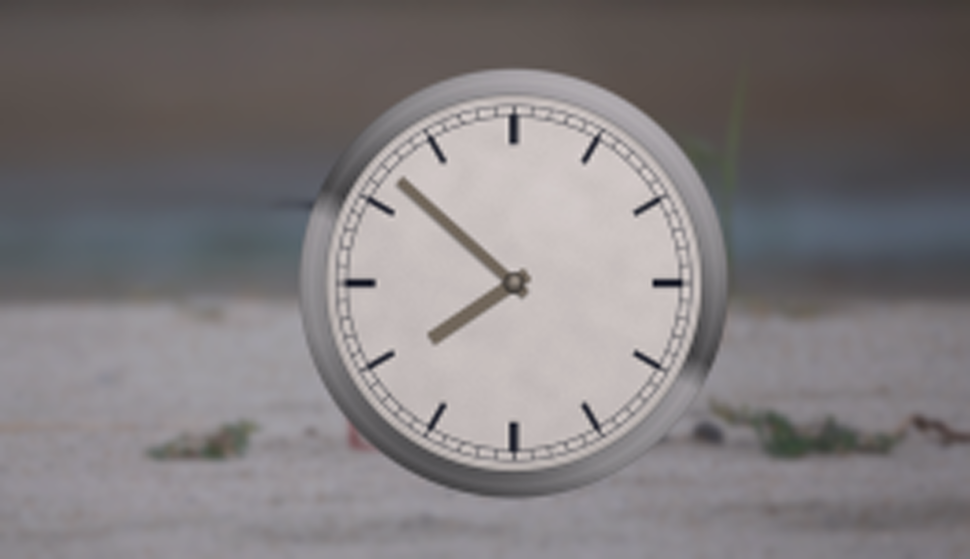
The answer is 7h52
